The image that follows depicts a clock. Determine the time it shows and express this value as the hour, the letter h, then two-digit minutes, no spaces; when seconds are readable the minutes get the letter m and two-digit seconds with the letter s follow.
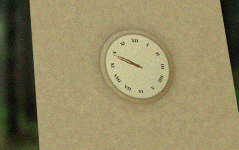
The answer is 9h49
